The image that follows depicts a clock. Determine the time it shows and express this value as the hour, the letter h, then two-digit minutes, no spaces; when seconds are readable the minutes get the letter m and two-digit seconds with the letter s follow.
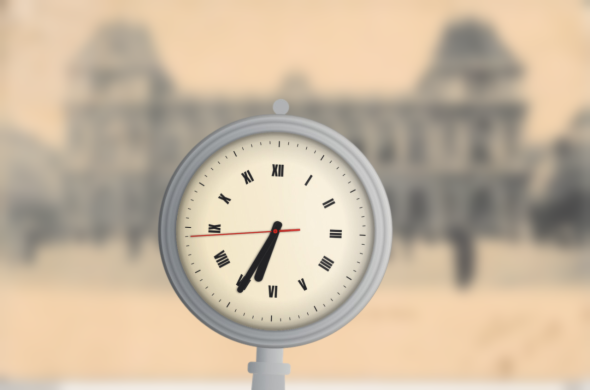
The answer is 6h34m44s
